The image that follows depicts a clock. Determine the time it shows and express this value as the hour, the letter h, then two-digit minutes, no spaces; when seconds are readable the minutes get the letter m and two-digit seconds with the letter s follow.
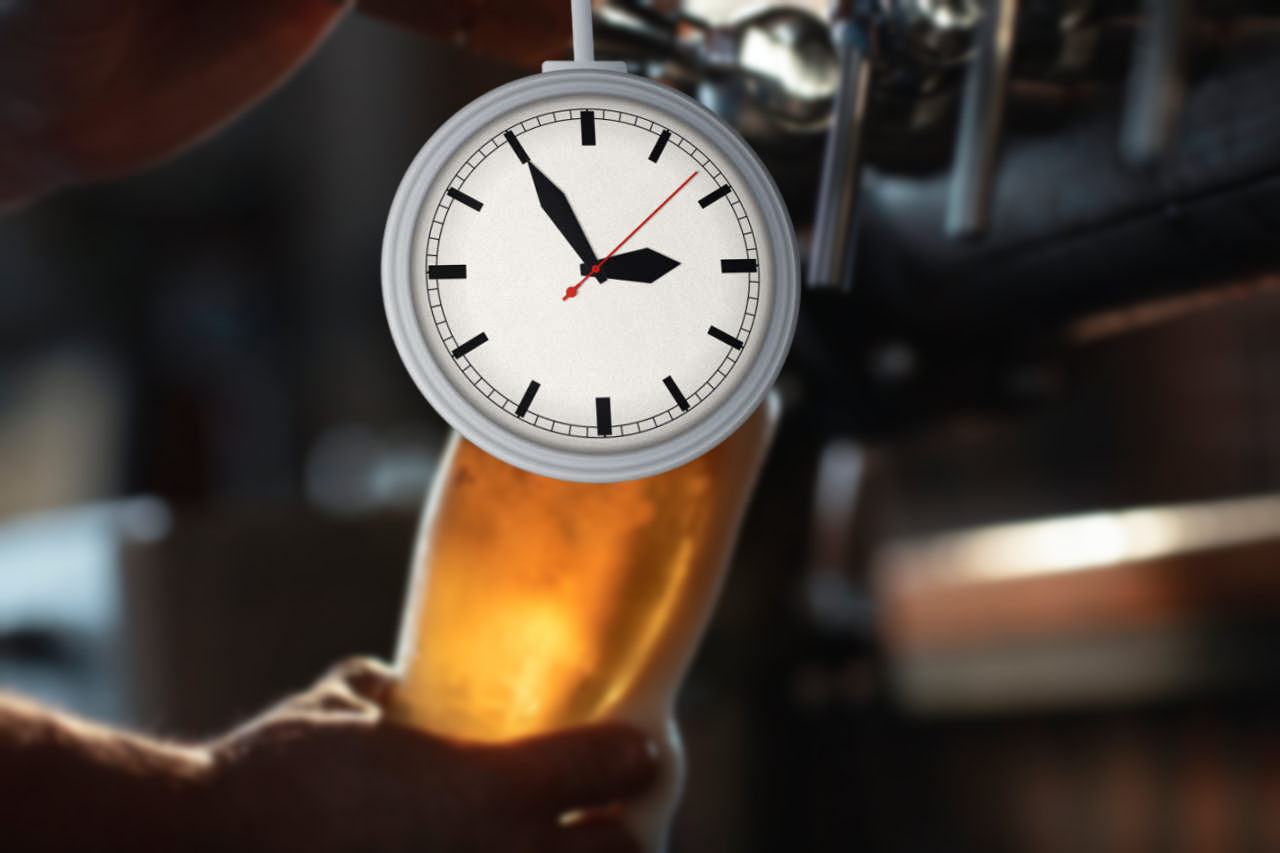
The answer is 2h55m08s
